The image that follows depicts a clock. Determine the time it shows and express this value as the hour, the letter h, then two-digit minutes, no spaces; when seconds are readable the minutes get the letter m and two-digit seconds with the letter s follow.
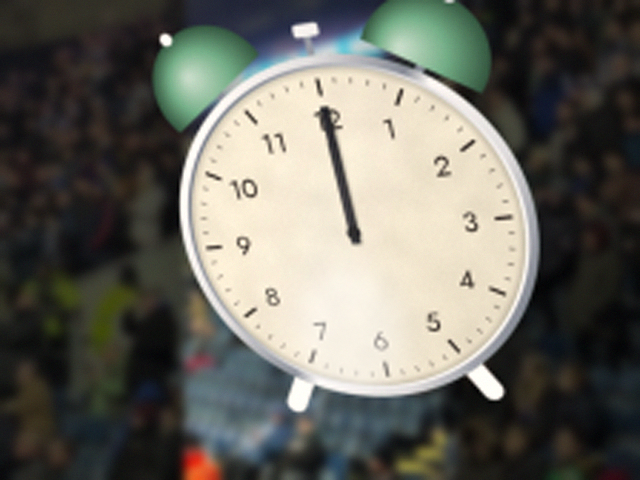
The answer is 12h00
